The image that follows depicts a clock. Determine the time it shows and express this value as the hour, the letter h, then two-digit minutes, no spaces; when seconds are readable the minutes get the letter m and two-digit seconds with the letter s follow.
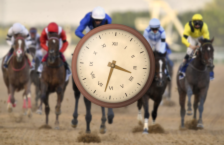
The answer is 3h32
